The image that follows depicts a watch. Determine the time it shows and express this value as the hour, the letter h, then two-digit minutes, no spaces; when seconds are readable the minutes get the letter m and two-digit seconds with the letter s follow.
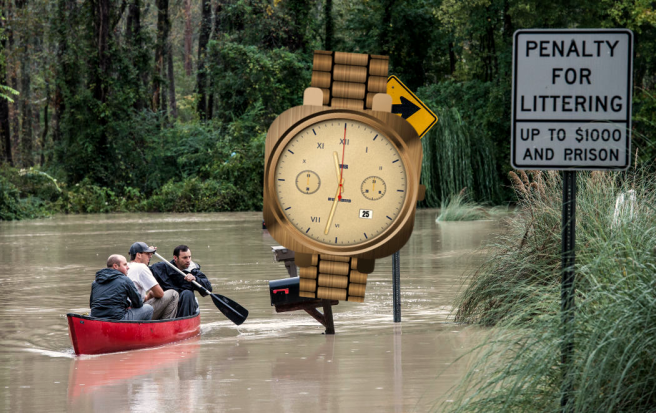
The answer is 11h32
